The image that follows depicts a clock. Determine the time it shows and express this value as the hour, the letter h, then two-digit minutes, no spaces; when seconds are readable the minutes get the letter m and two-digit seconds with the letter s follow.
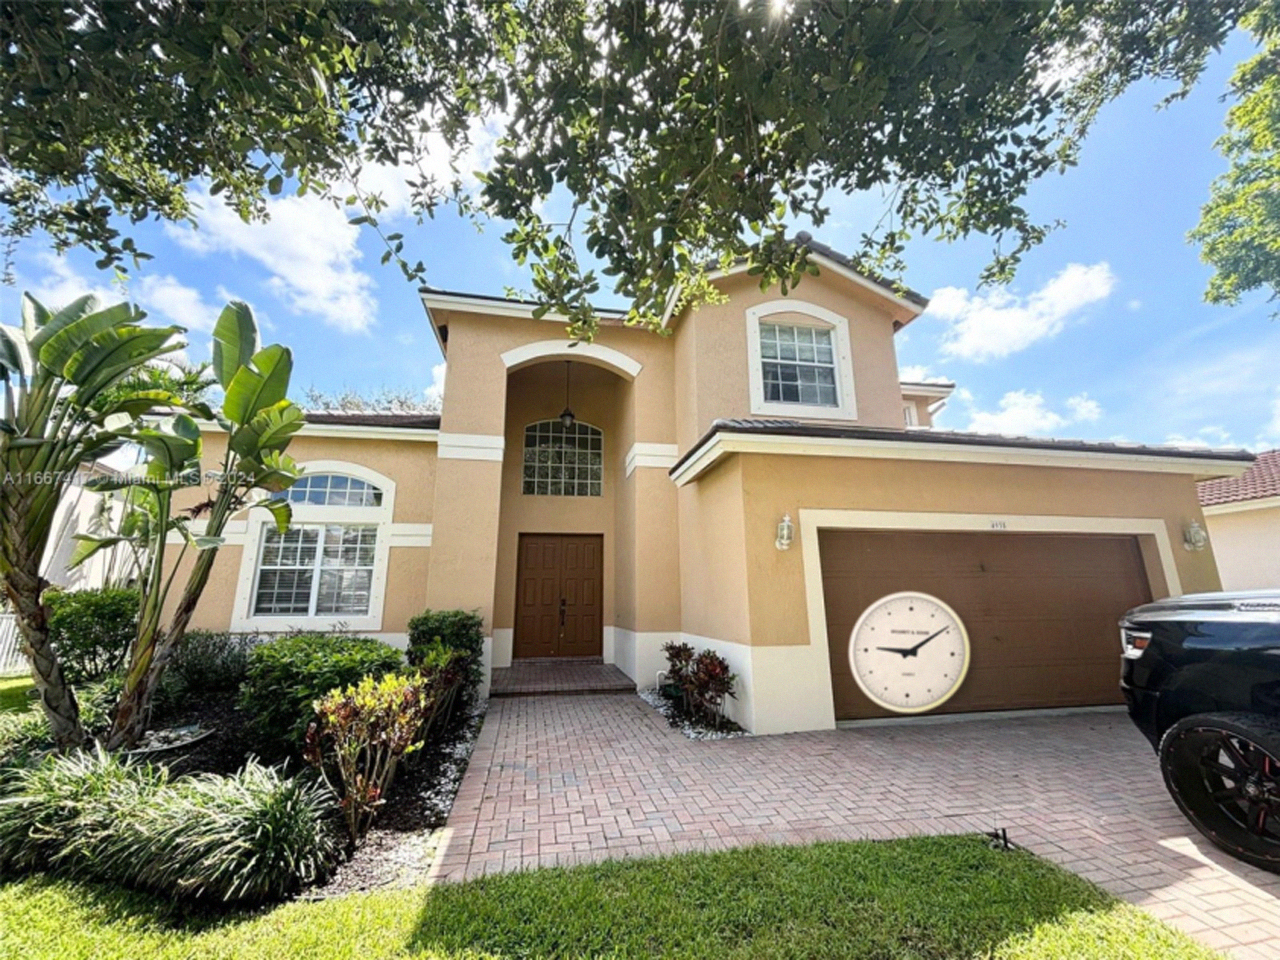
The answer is 9h09
